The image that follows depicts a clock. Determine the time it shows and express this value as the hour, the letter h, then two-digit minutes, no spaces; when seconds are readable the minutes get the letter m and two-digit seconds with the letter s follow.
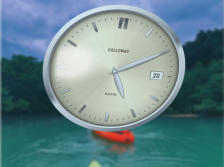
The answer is 5h10
